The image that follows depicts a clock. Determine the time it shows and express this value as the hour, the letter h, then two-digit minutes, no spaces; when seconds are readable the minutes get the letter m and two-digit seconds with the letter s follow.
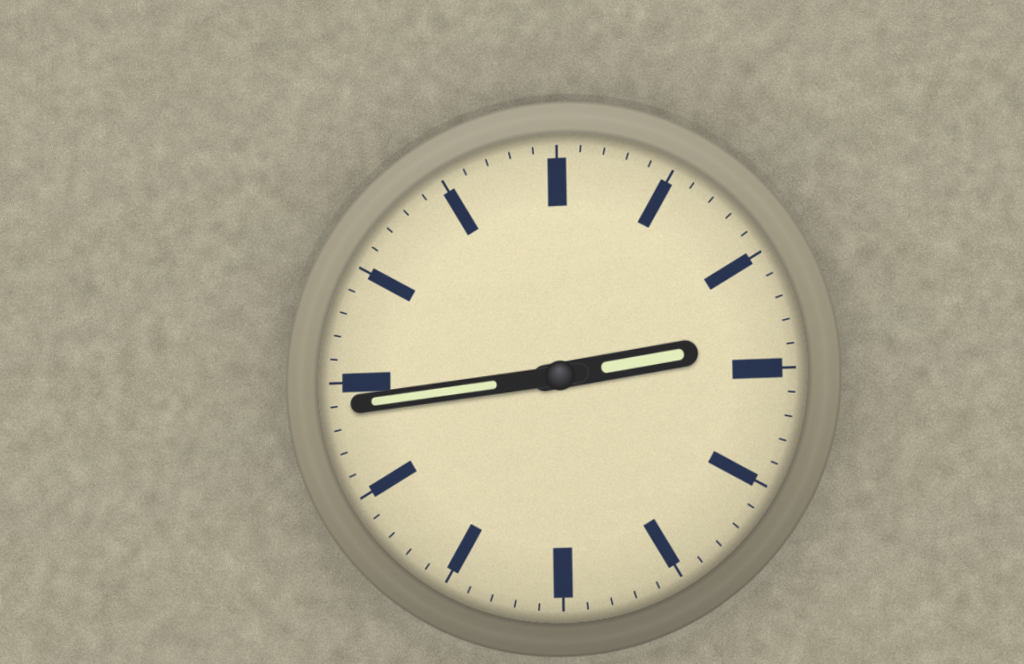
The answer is 2h44
